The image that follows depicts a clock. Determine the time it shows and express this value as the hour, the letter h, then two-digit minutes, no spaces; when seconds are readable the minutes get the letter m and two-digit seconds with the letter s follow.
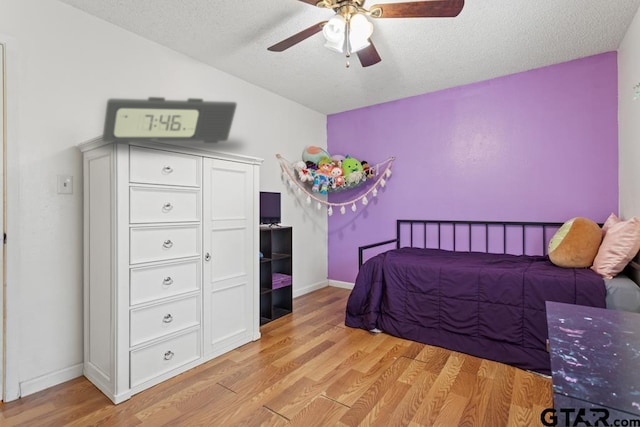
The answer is 7h46
